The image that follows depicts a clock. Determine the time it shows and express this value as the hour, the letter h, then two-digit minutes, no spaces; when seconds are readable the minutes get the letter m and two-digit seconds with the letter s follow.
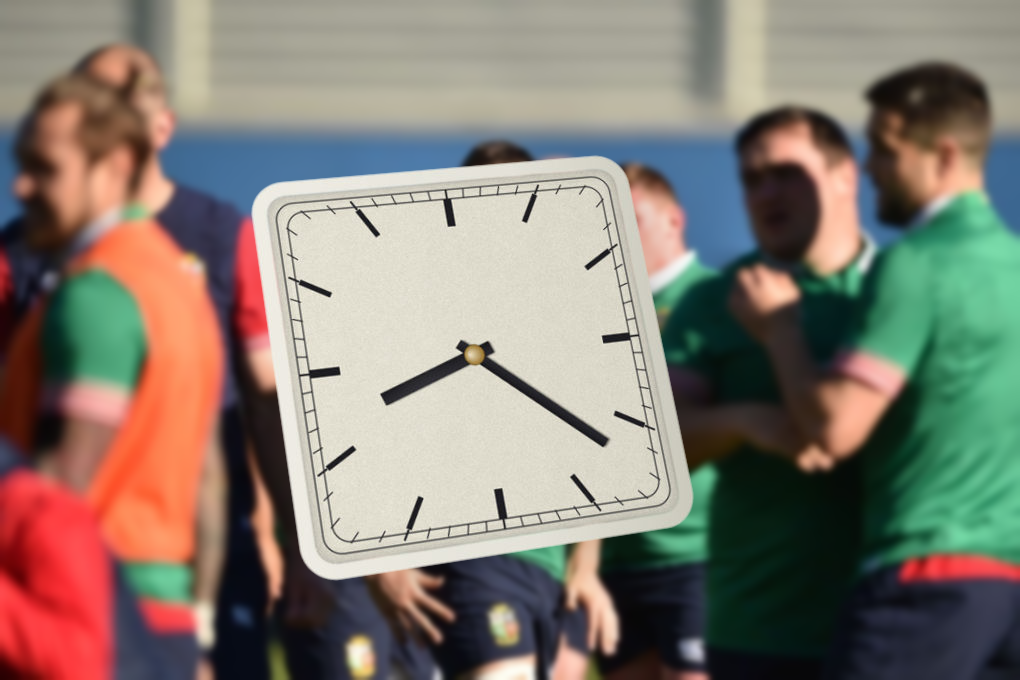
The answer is 8h22
